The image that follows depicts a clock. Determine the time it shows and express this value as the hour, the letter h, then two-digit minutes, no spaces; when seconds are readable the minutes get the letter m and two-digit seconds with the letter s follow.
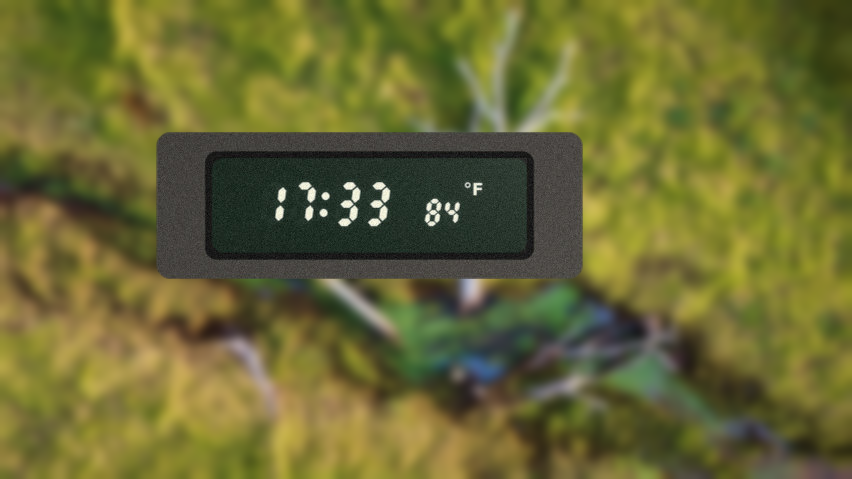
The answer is 17h33
